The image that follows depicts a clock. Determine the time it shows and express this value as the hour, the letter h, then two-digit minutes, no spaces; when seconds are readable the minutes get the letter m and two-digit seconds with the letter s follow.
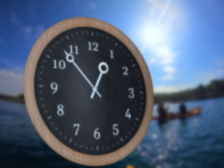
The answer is 12h53
